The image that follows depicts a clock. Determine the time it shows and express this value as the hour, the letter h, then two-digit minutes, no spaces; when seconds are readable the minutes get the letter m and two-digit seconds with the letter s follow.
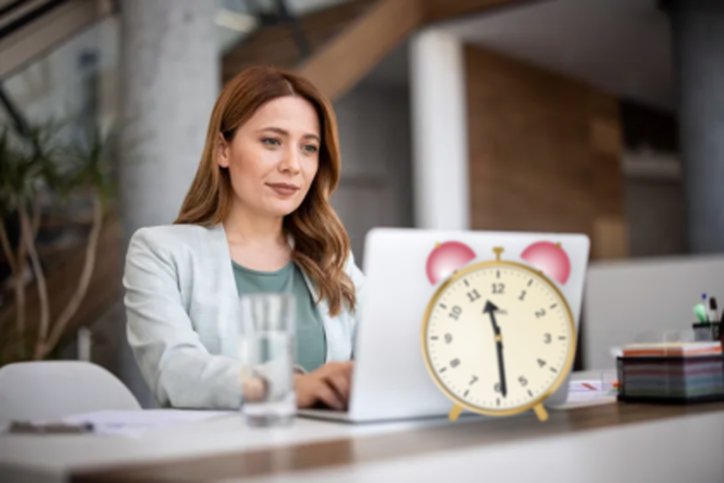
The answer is 11h29
